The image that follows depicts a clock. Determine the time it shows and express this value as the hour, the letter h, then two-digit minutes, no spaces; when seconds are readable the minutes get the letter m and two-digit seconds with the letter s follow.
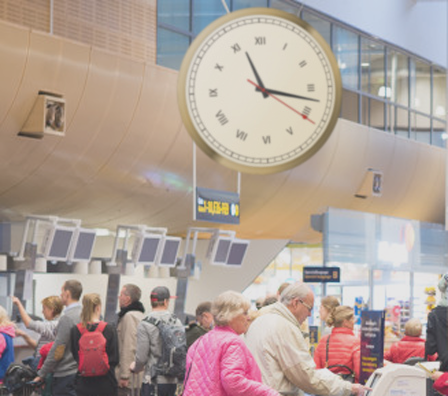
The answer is 11h17m21s
